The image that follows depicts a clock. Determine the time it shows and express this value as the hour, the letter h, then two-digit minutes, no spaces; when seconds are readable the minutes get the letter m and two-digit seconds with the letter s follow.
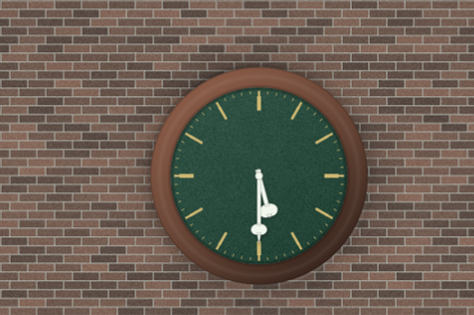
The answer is 5h30
